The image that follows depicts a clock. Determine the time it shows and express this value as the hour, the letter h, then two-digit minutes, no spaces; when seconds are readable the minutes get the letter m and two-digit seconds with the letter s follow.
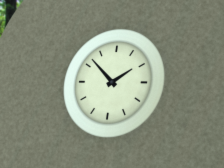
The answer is 1h52
